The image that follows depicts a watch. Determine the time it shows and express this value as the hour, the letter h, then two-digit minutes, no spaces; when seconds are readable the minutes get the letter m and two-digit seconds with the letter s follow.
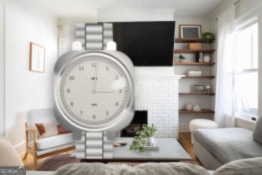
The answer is 3h01
